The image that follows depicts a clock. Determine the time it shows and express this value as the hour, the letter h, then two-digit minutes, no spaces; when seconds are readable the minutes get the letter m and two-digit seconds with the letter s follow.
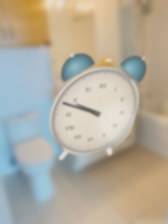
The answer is 9h48
